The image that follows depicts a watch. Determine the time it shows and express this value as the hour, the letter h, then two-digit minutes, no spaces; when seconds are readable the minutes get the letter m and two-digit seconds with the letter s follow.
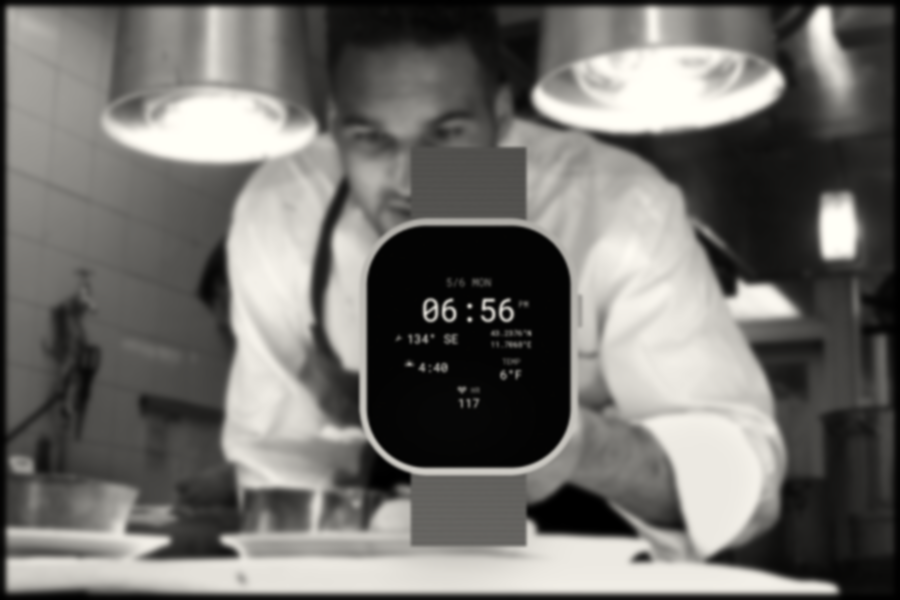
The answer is 6h56
